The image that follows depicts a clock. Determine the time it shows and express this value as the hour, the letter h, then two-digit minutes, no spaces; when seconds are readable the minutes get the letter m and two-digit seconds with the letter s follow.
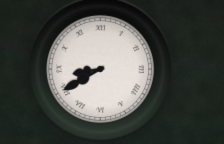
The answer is 8h40
